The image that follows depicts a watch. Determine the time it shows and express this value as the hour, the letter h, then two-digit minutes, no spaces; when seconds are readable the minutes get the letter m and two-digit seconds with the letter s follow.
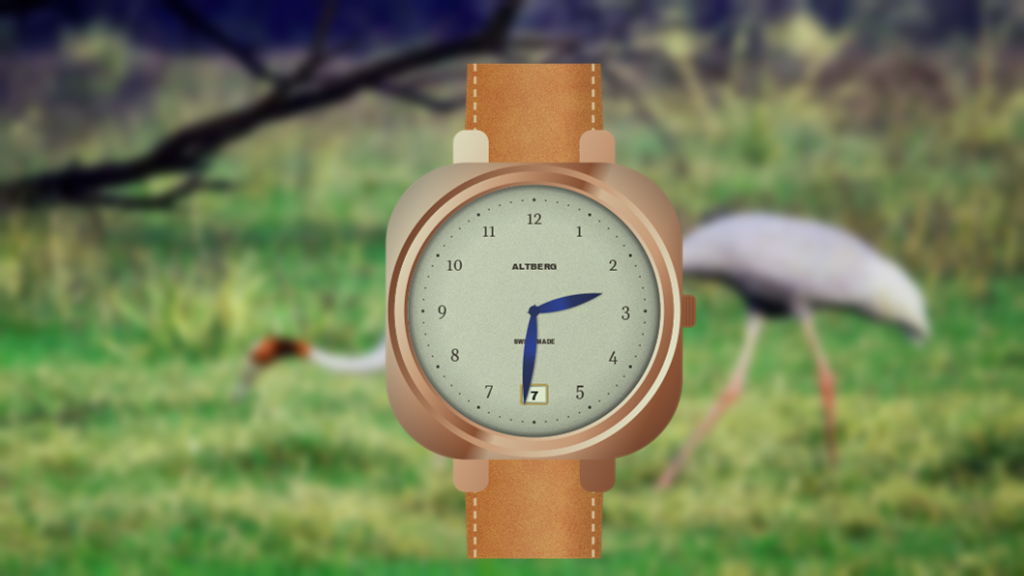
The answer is 2h31
